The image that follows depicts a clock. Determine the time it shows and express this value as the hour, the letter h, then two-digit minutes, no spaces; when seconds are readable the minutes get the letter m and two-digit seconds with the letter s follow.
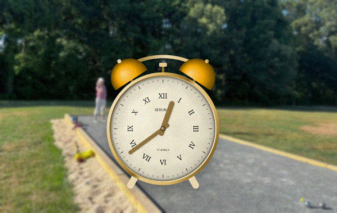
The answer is 12h39
